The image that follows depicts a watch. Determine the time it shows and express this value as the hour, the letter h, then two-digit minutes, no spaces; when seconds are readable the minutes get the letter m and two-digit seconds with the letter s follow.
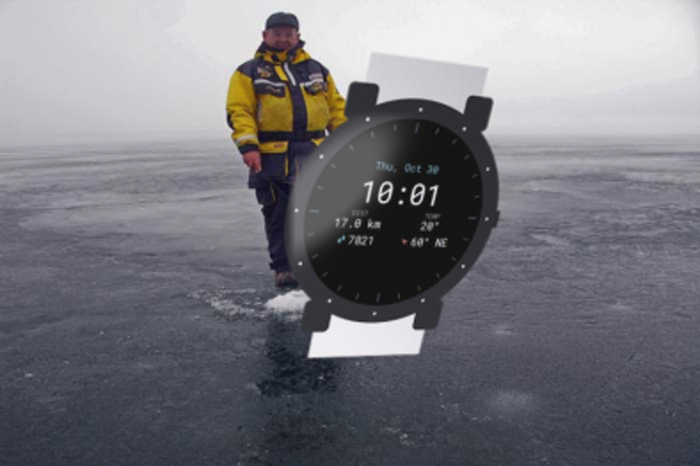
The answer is 10h01
